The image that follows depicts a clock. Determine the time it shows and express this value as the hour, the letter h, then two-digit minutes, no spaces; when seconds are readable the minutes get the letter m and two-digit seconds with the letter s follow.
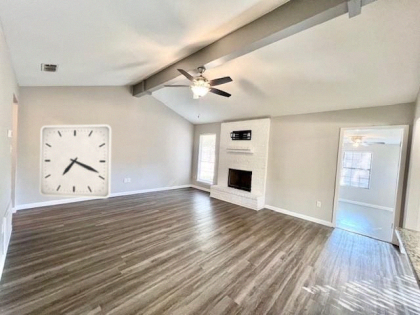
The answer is 7h19
